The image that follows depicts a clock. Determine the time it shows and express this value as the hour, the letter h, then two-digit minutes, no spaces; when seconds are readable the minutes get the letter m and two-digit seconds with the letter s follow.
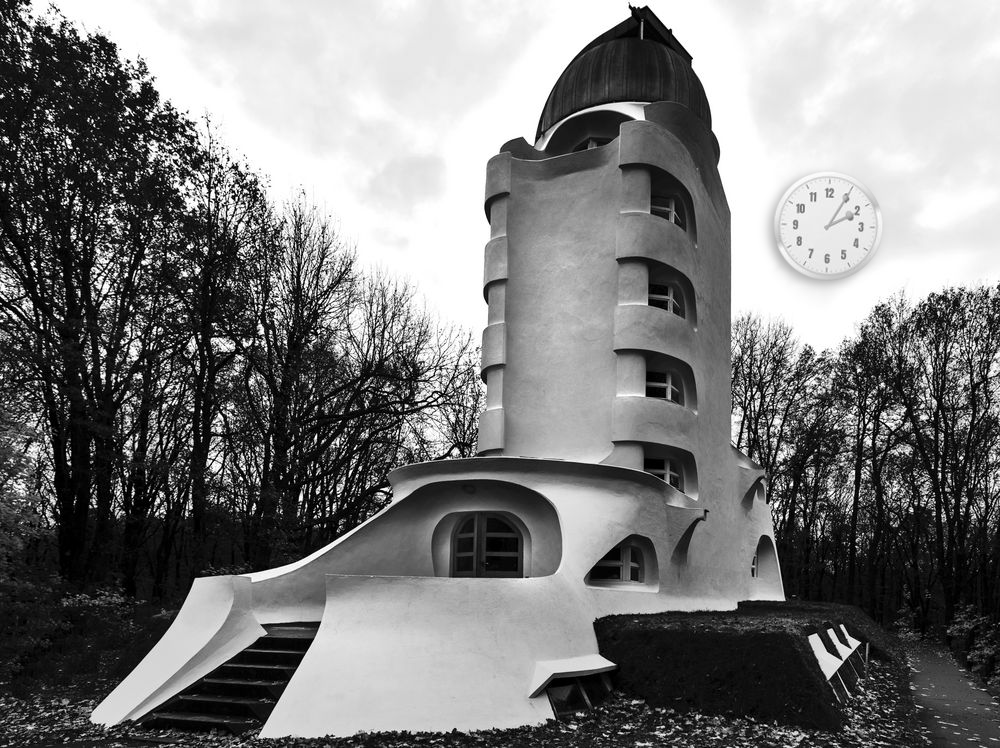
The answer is 2h05
